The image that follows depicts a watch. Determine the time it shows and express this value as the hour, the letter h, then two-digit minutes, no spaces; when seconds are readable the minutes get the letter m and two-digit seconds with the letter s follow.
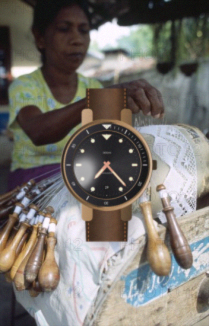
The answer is 7h23
